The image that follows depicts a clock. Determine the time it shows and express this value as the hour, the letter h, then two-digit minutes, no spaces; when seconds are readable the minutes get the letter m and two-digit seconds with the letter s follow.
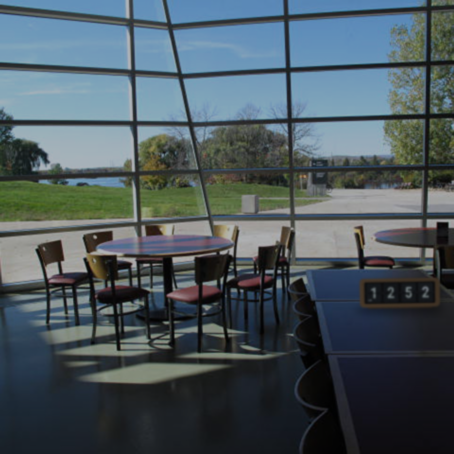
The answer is 12h52
